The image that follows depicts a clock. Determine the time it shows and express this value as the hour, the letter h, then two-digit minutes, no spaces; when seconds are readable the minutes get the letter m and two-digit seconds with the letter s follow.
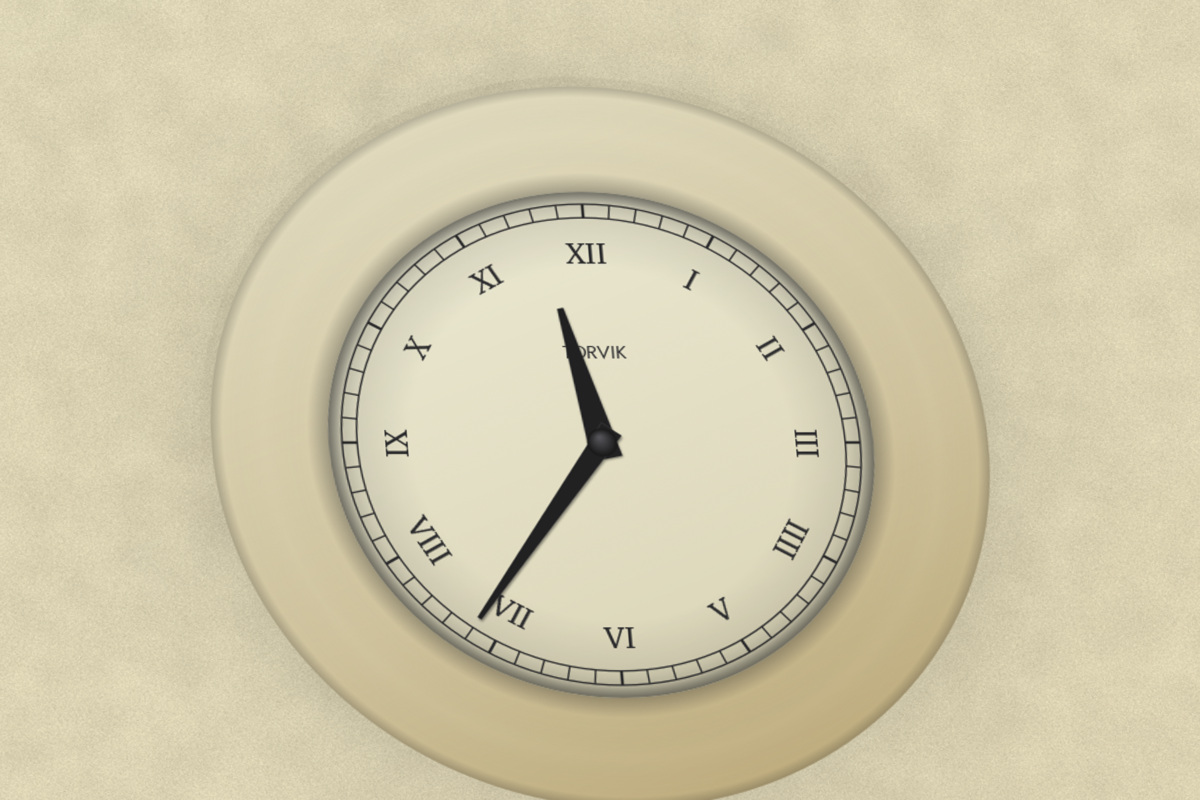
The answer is 11h36
